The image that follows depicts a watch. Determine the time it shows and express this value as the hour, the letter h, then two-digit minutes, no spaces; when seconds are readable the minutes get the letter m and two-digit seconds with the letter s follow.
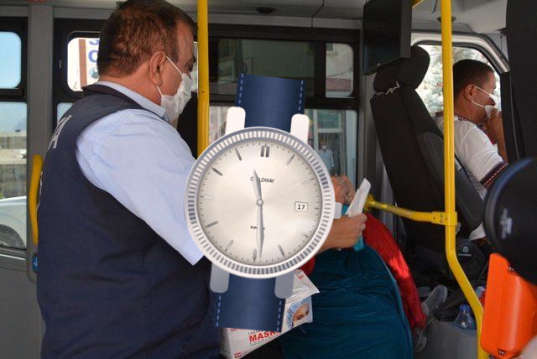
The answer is 11h29
